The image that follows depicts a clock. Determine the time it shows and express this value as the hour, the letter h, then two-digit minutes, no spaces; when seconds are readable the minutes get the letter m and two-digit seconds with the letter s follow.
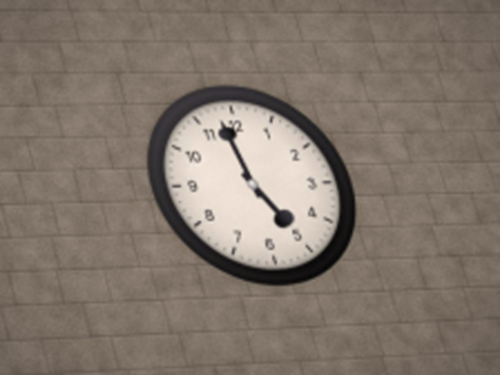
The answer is 4h58
